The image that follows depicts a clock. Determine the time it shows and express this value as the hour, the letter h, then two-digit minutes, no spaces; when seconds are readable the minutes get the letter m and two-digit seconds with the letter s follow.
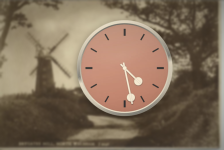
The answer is 4h28
